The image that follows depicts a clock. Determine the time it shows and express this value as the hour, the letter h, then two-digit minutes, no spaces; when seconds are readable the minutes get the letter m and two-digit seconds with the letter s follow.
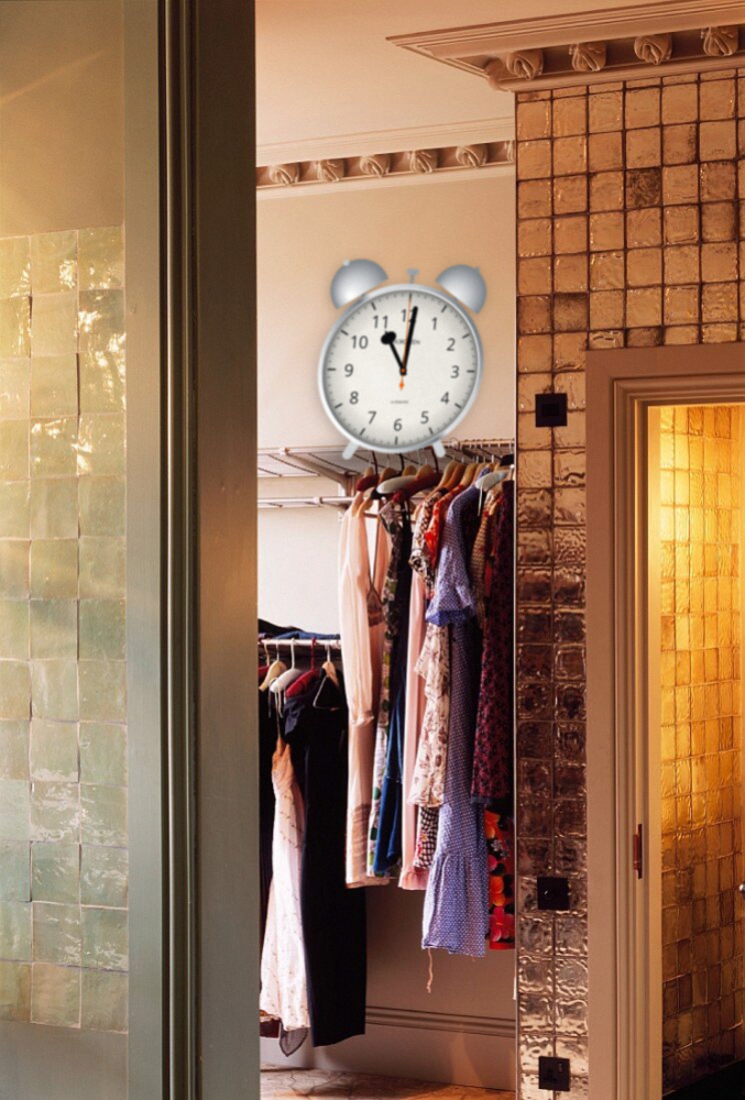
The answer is 11h01m00s
